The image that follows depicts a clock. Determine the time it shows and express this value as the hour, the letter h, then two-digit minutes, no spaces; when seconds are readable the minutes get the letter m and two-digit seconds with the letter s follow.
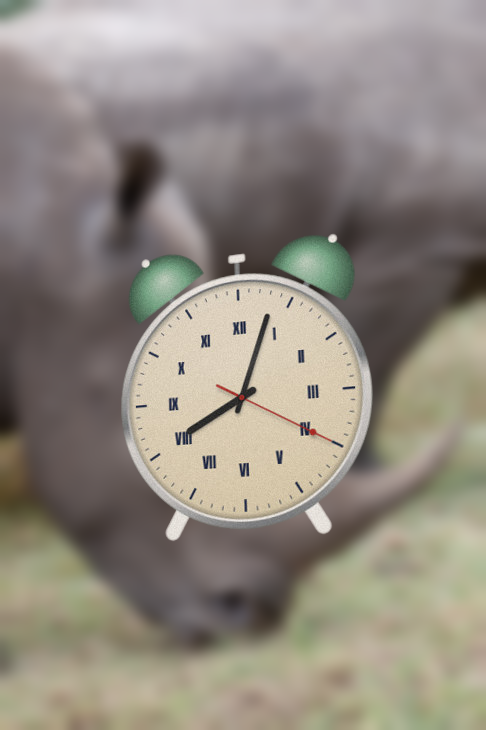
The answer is 8h03m20s
